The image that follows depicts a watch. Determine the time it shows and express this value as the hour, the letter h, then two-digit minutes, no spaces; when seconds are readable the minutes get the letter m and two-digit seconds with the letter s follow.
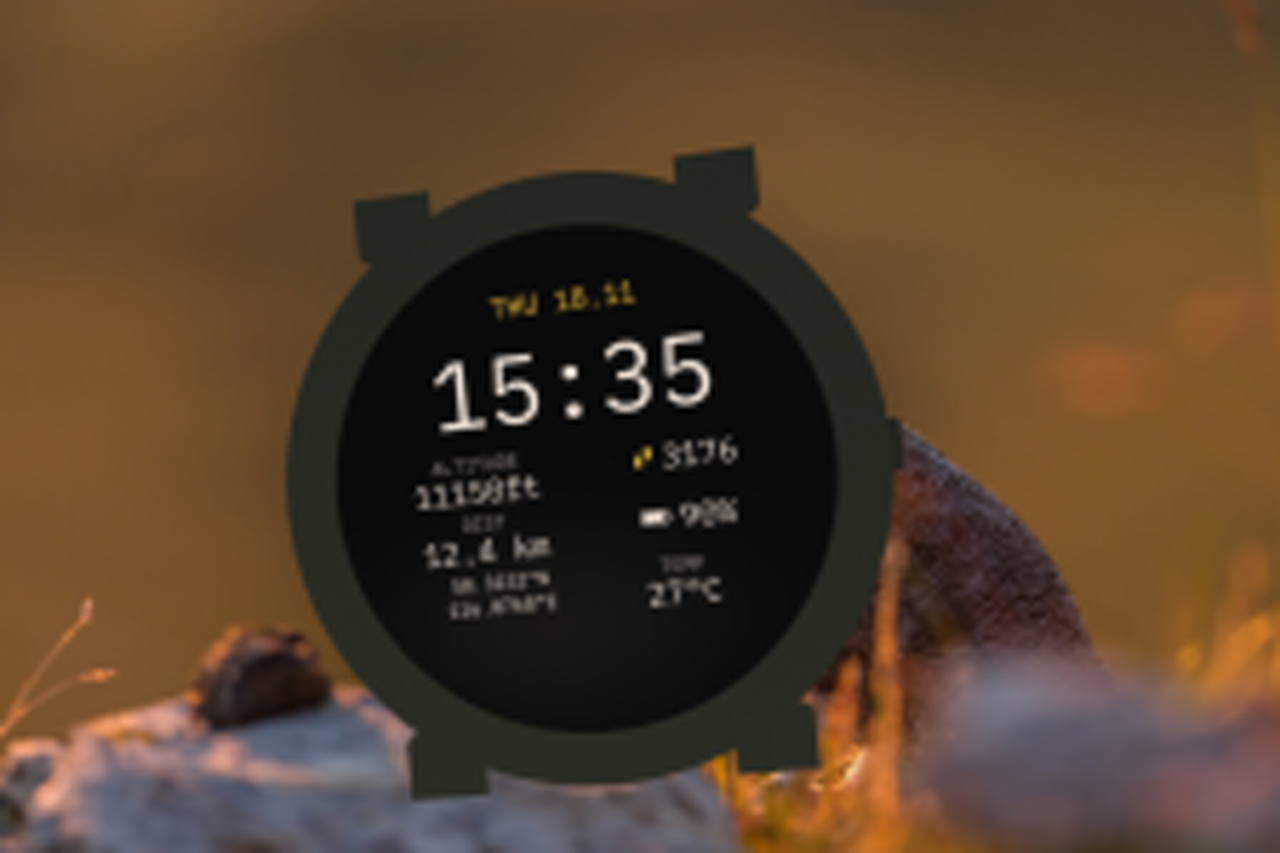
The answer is 15h35
